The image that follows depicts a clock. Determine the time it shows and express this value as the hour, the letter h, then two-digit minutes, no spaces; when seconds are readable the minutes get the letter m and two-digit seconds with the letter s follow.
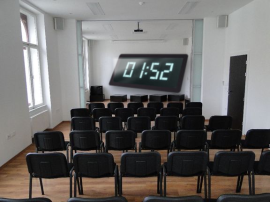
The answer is 1h52
